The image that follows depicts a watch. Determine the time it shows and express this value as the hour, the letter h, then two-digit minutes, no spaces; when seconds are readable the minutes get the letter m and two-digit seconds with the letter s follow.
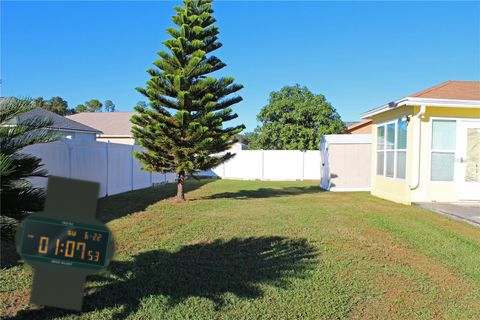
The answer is 1h07m53s
